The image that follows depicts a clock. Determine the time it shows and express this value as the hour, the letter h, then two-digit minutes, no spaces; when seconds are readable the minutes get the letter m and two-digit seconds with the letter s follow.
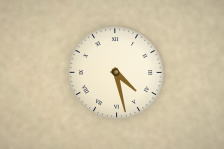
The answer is 4h28
